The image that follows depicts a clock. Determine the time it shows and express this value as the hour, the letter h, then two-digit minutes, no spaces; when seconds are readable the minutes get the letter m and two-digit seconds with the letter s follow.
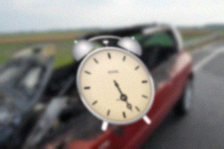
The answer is 5h27
